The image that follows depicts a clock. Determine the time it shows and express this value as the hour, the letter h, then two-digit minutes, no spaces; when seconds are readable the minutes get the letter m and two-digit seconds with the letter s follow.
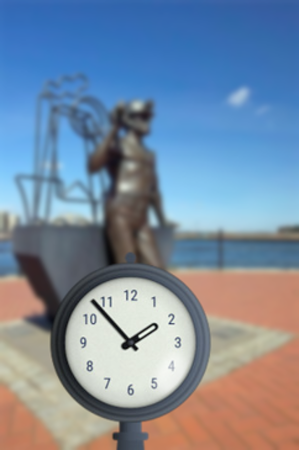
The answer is 1h53
